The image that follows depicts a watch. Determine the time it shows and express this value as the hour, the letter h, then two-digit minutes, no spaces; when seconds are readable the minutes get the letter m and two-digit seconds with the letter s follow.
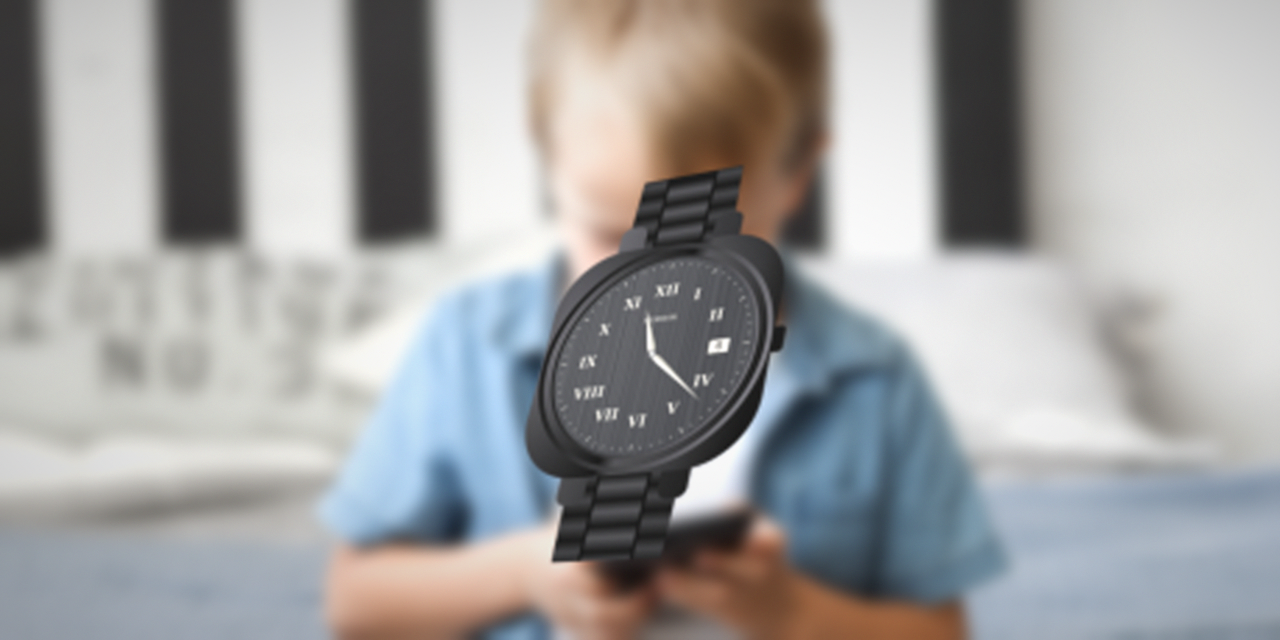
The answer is 11h22
